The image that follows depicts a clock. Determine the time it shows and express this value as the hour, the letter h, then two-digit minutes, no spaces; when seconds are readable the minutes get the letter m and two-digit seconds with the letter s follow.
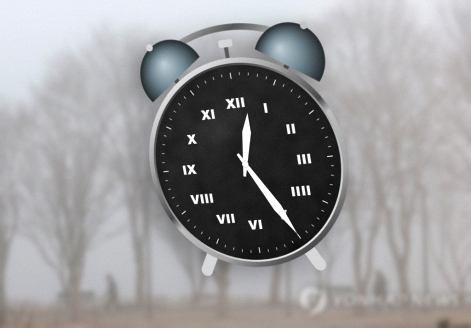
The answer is 12h25
